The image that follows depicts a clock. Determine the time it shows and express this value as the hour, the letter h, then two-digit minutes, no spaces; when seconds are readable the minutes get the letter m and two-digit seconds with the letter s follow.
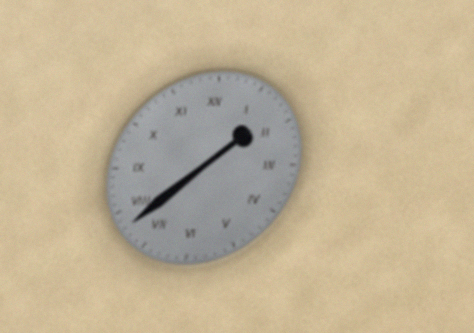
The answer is 1h38
